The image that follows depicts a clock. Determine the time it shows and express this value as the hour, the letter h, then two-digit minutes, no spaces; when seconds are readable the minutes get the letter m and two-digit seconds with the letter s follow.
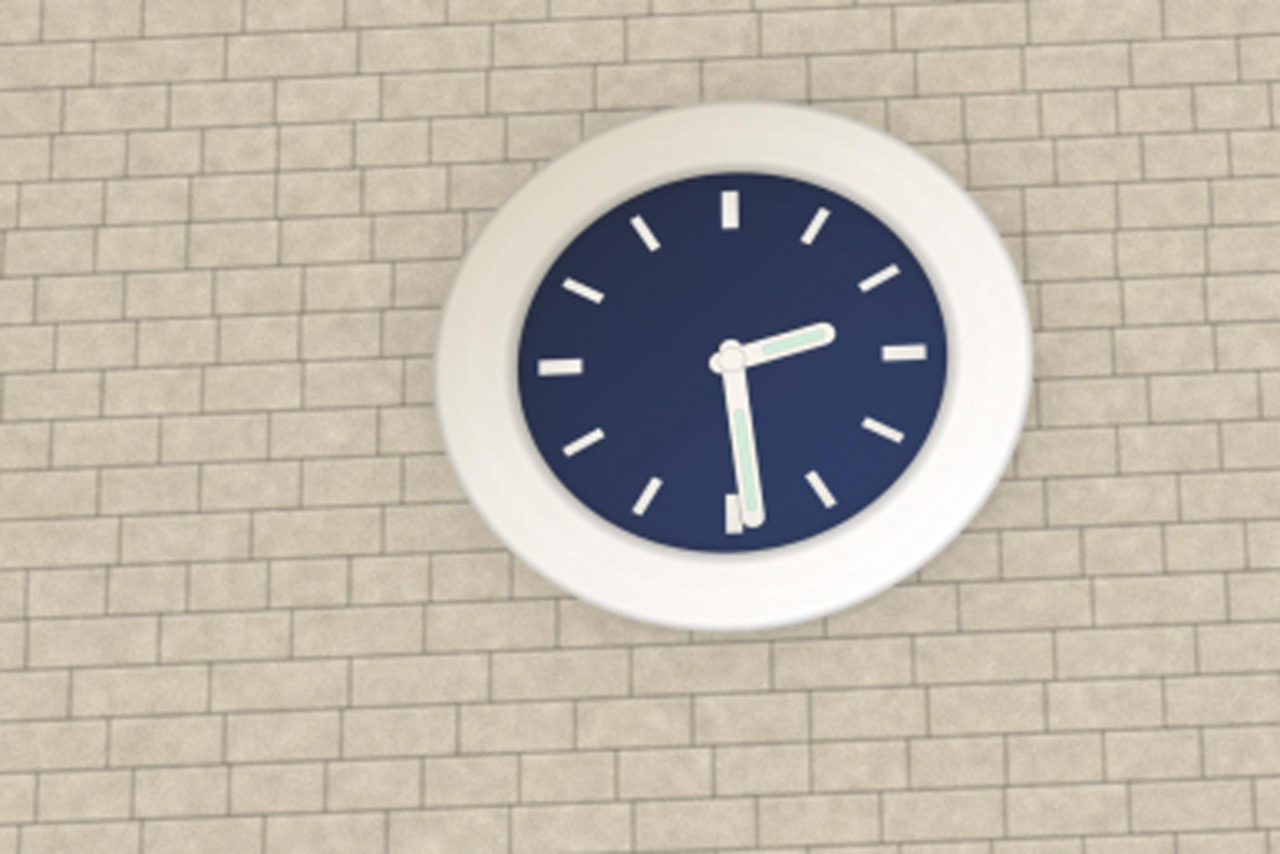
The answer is 2h29
